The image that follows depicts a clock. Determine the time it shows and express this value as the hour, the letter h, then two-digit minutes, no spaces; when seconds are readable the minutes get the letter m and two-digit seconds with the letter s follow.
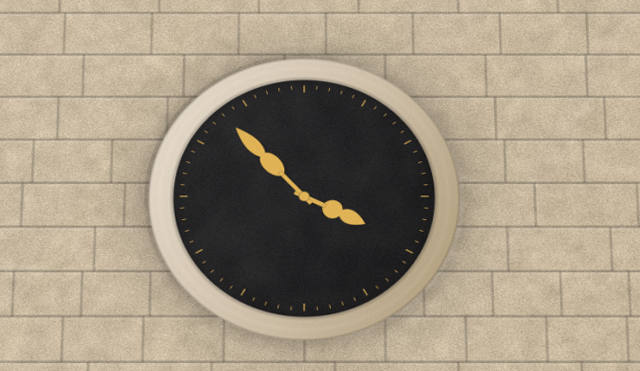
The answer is 3h53
